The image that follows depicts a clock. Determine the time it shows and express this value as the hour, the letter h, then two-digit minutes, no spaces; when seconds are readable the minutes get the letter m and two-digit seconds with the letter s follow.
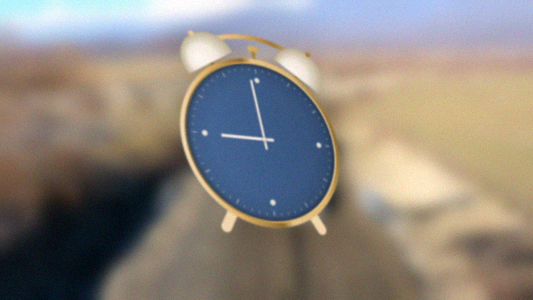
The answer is 8h59
